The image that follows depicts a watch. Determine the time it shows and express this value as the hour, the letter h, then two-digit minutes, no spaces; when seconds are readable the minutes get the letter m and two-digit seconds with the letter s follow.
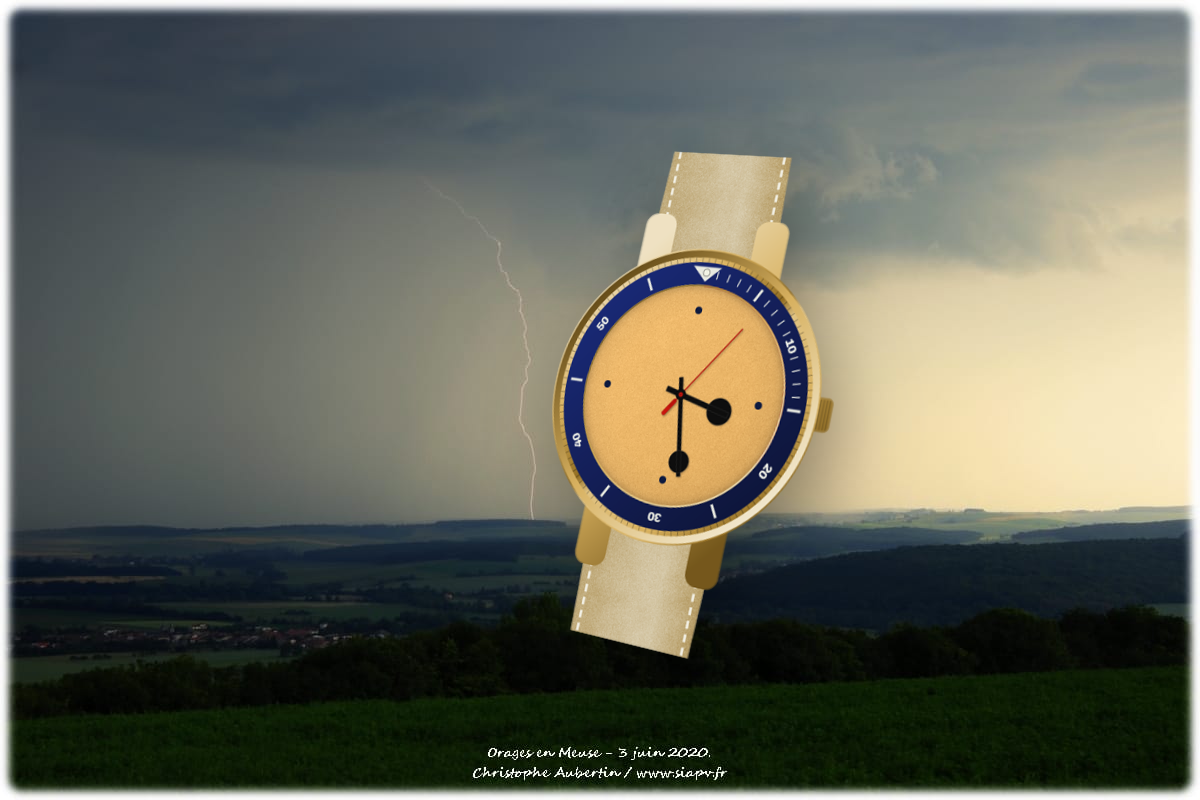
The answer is 3h28m06s
